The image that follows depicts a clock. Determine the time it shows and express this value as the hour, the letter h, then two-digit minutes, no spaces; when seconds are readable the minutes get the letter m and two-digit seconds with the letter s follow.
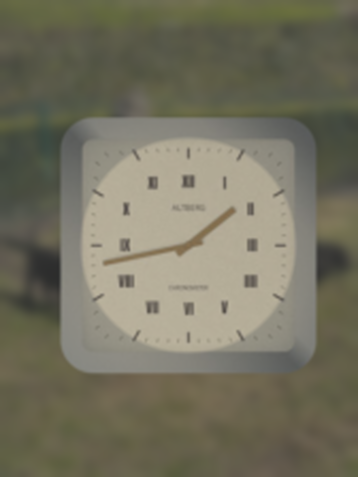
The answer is 1h43
